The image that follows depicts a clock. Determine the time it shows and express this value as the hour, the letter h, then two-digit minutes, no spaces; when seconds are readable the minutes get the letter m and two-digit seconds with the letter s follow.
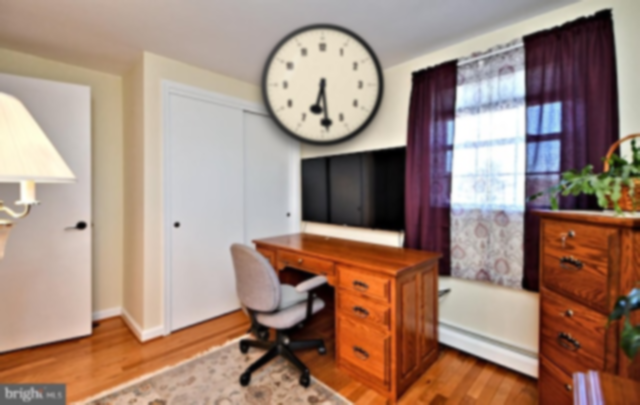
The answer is 6h29
